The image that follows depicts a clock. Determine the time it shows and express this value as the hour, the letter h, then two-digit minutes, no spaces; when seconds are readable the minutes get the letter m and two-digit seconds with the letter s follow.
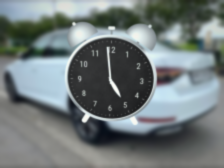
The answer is 4h59
